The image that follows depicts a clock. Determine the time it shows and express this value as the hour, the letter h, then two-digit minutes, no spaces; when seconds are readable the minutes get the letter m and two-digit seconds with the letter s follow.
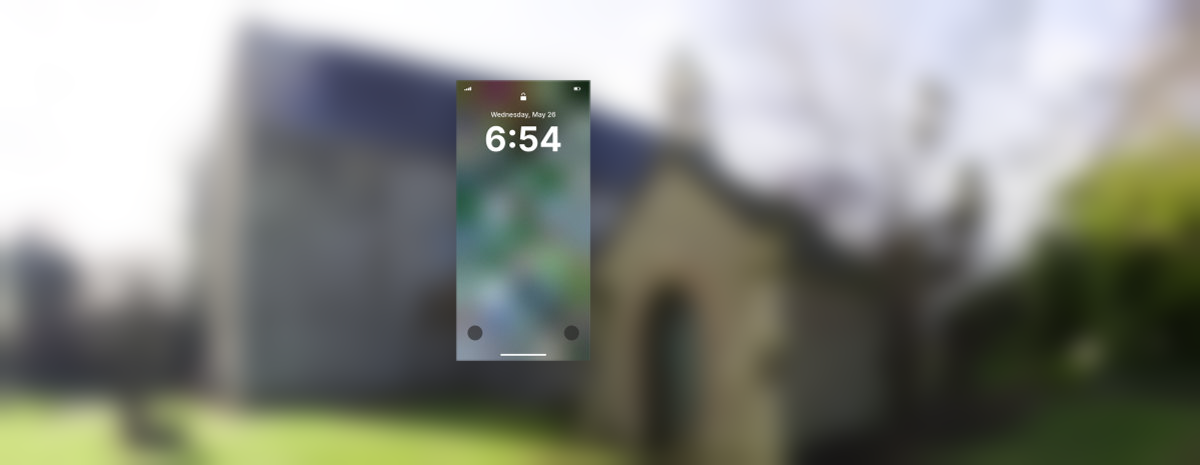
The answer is 6h54
